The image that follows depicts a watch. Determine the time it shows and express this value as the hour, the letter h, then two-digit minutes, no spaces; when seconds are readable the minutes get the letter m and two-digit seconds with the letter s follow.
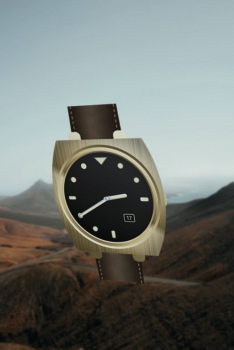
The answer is 2h40
